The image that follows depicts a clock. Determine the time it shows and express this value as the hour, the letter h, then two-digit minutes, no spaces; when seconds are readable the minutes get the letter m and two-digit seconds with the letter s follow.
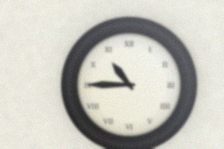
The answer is 10h45
